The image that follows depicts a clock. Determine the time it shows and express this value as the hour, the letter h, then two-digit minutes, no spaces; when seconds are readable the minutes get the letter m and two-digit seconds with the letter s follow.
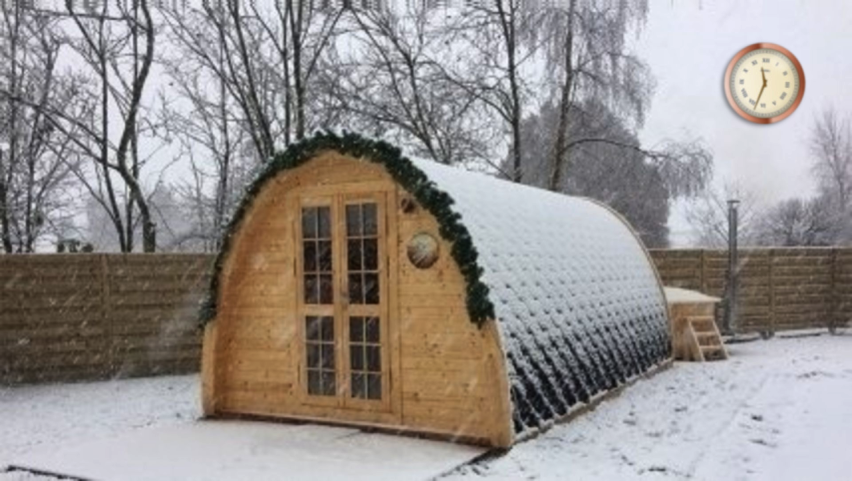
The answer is 11h33
